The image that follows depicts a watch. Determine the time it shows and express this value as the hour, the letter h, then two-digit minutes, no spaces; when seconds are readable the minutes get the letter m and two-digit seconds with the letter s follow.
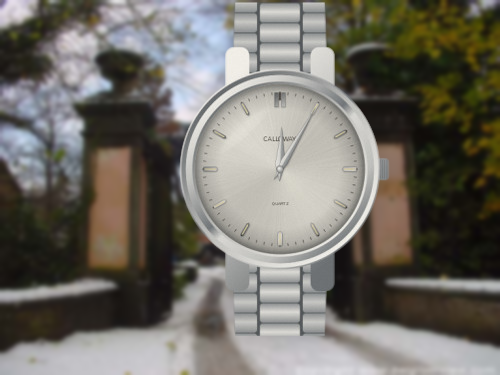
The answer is 12h05
